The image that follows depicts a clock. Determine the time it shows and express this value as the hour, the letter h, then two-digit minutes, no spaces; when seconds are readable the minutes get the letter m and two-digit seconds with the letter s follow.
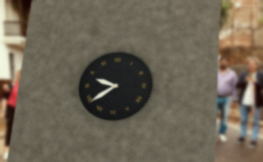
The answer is 9h39
